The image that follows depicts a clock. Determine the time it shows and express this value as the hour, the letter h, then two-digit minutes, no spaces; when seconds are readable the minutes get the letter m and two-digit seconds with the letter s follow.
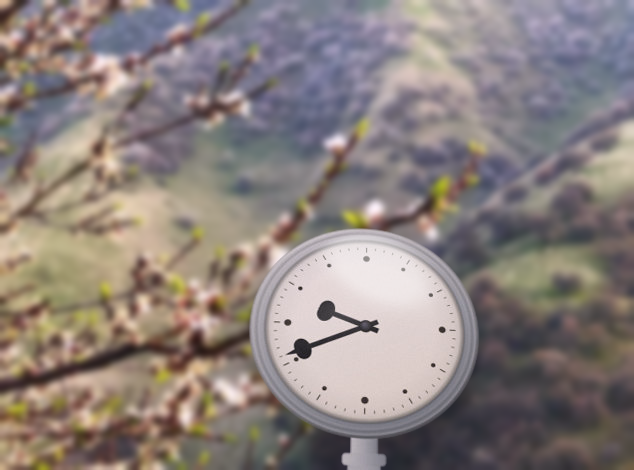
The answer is 9h41
